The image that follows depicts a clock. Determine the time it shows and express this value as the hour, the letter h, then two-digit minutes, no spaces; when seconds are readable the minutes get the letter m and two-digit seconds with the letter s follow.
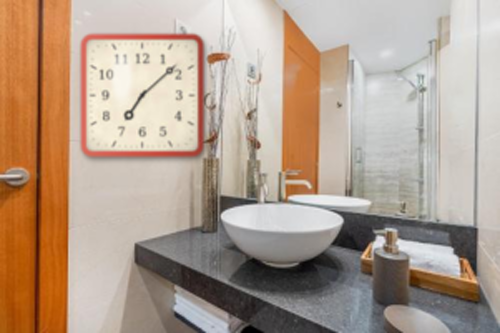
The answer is 7h08
